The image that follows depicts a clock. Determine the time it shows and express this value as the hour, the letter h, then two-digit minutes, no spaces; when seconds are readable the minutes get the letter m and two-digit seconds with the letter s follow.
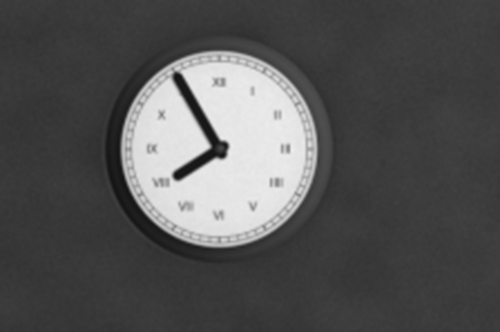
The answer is 7h55
